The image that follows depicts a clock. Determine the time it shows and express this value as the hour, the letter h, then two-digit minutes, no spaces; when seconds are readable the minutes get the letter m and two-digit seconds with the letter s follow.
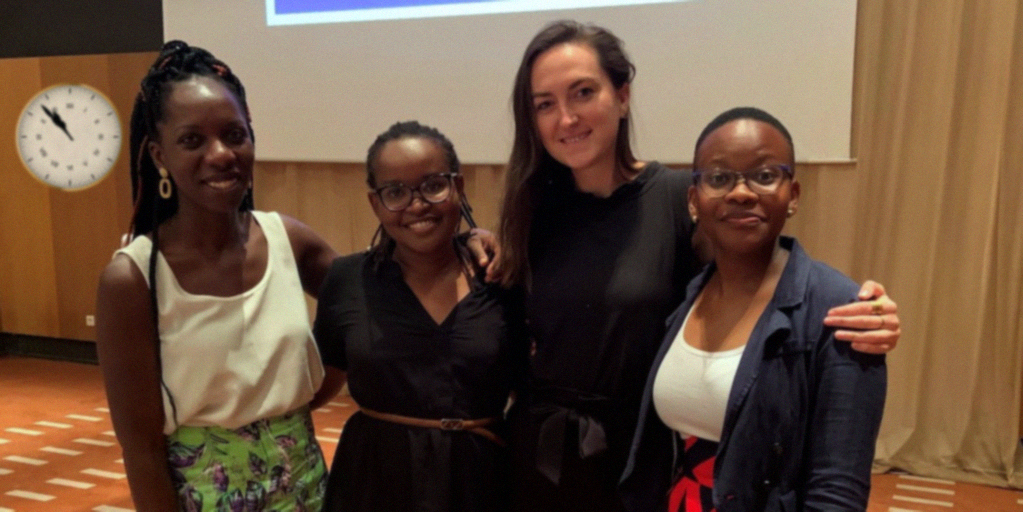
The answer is 10h53
